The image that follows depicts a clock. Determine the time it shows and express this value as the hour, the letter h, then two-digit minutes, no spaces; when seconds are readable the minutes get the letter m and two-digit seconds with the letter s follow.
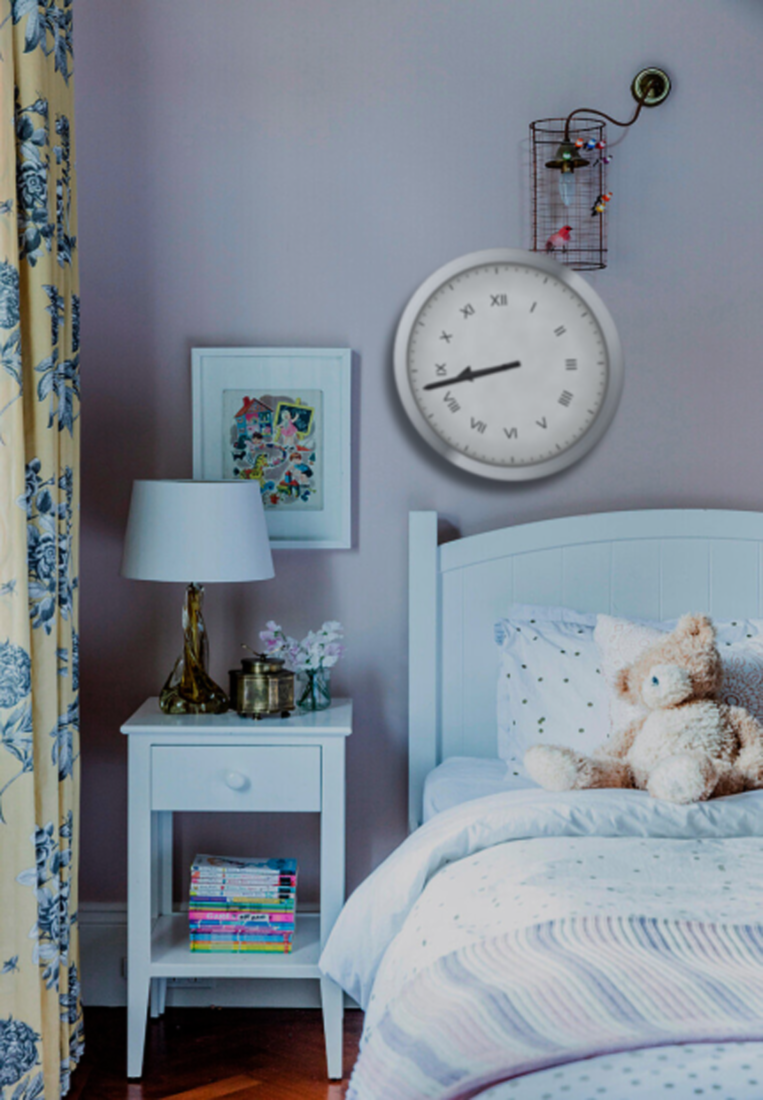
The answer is 8h43
